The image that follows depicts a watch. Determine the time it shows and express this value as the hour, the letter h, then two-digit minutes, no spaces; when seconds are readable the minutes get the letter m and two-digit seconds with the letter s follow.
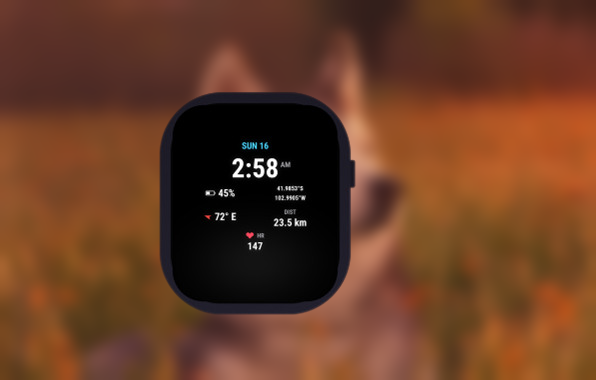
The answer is 2h58
